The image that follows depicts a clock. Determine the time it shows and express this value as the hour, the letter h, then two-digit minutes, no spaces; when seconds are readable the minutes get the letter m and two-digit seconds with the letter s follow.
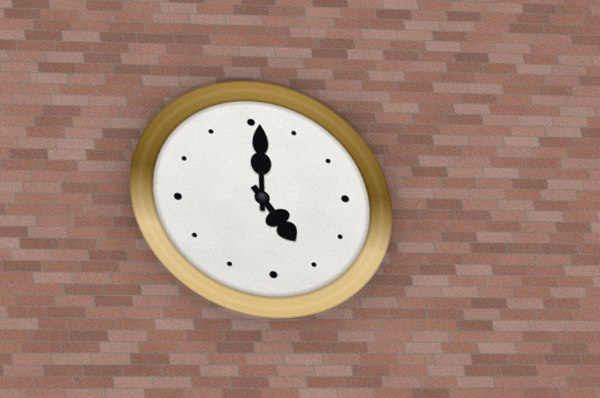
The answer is 5h01
